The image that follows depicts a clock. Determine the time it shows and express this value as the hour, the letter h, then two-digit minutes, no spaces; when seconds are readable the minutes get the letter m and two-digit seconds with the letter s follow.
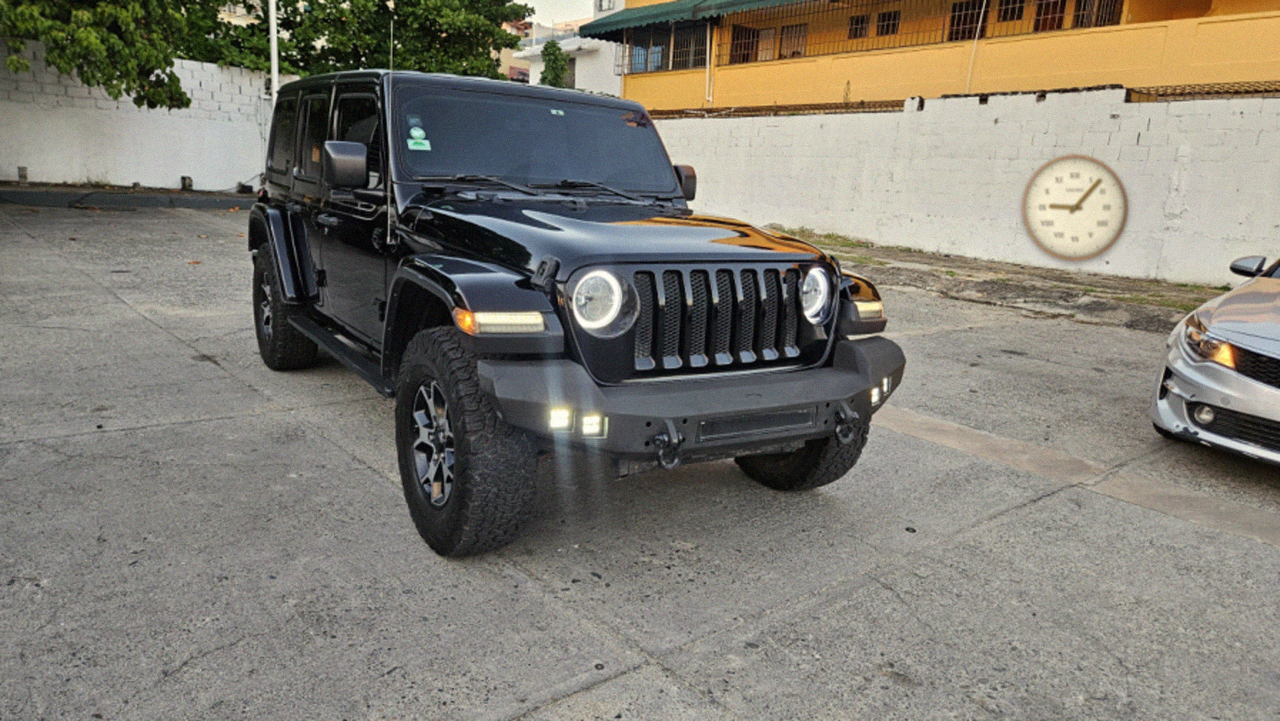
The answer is 9h07
